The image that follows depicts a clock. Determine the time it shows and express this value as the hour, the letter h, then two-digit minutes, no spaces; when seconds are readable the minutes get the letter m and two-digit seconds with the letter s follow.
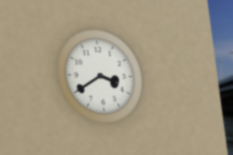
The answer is 3h40
